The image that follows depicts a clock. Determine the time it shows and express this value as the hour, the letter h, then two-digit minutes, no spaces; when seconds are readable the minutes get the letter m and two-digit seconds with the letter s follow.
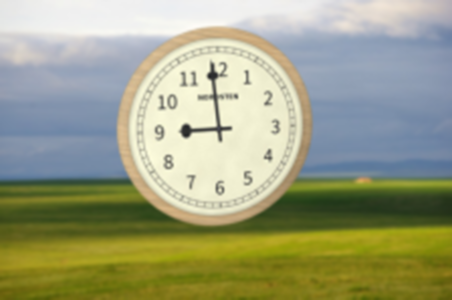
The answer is 8h59
